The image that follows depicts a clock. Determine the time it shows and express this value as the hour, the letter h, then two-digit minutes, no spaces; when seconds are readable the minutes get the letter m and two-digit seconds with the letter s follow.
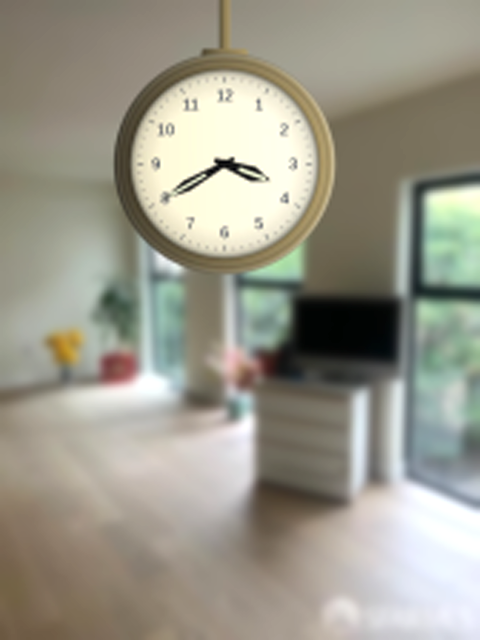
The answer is 3h40
